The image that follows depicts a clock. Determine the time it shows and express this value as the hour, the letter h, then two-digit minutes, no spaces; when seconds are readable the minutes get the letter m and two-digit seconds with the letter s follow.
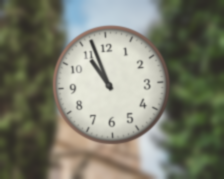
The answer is 10h57
